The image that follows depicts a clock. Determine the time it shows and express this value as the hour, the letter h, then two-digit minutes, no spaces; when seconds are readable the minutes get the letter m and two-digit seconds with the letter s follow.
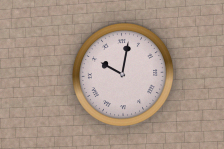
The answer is 10h02
